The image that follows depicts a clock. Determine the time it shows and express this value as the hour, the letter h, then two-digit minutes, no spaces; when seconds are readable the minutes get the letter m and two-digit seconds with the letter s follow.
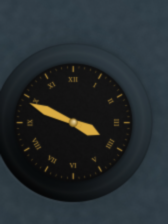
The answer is 3h49
